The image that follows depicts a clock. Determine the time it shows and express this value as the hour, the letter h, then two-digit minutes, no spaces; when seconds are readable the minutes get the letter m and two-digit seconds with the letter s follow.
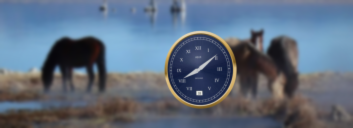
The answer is 8h09
